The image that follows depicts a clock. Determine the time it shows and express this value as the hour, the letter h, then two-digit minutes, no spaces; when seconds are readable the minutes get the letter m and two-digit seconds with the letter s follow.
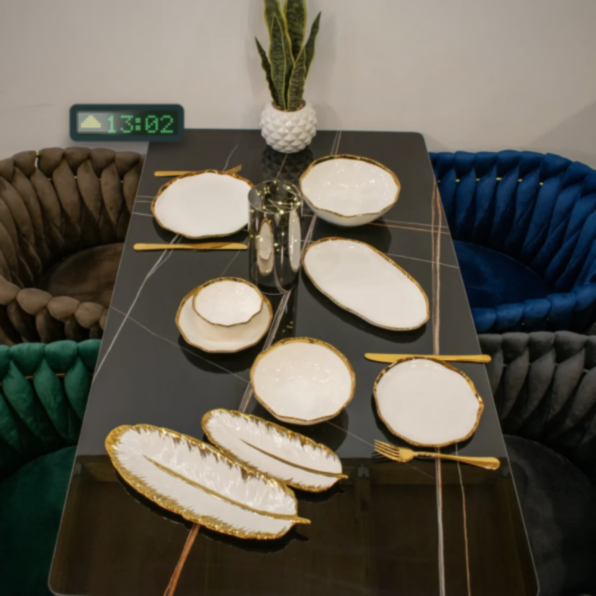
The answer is 13h02
